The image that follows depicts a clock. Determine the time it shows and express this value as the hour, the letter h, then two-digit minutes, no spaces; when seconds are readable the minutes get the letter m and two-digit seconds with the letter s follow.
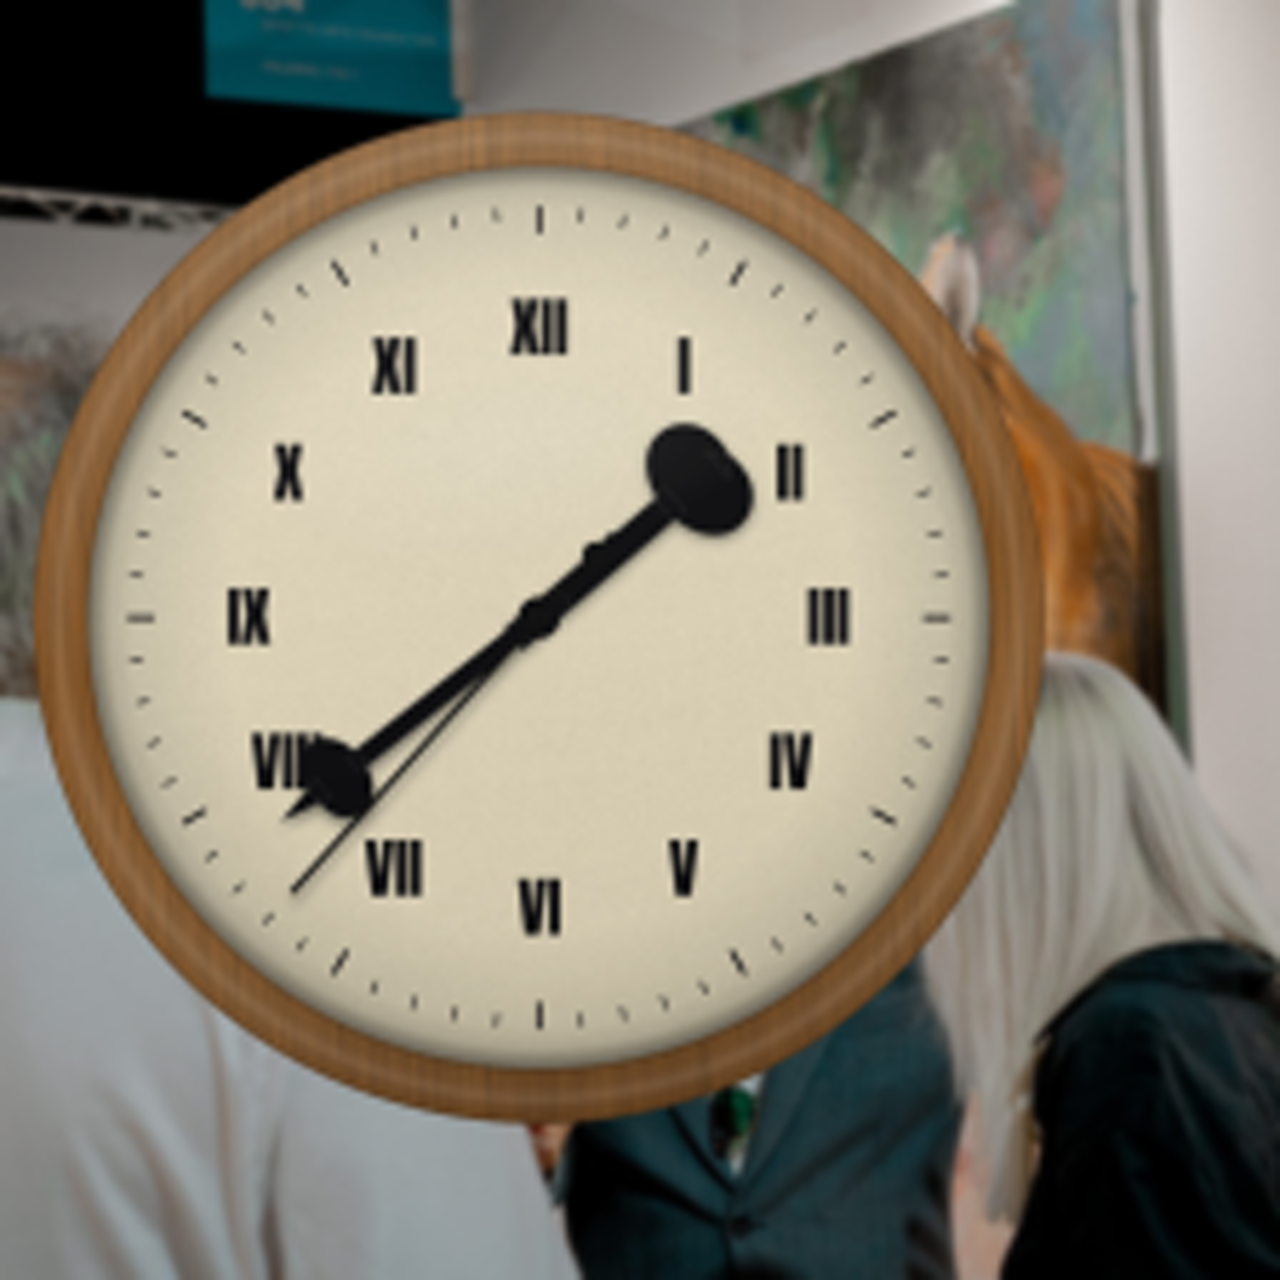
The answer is 1h38m37s
